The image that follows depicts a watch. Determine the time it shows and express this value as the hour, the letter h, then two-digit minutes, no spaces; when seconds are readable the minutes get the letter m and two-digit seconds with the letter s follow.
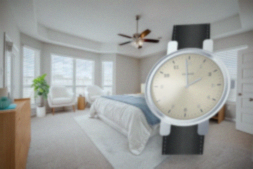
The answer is 1h59
